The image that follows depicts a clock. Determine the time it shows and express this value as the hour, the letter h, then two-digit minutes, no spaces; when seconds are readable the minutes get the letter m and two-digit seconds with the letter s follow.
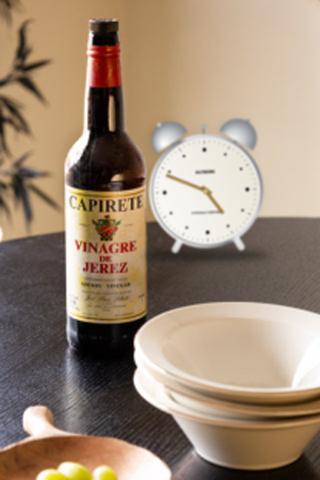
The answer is 4h49
